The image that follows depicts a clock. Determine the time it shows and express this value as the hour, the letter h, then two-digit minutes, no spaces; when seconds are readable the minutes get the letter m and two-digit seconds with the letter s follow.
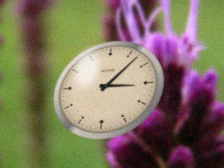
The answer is 3h07
